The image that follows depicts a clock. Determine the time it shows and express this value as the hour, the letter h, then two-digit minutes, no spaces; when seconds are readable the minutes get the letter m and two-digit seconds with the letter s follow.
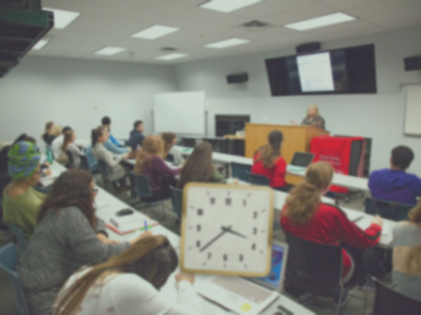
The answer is 3h38
